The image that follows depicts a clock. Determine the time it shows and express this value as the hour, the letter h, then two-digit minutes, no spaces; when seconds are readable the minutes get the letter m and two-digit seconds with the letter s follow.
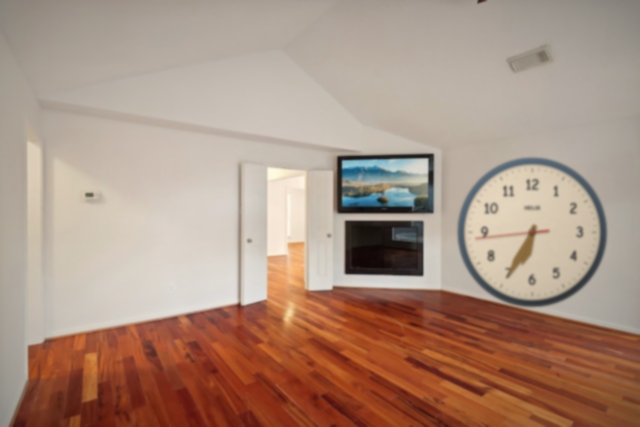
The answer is 6h34m44s
